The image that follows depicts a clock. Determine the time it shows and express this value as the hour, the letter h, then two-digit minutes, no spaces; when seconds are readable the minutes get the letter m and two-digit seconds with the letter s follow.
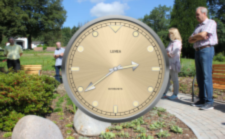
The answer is 2h39
